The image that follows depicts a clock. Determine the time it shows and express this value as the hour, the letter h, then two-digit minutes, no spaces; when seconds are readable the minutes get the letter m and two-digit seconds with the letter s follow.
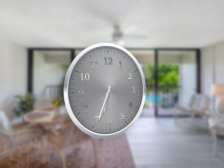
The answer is 6h34
